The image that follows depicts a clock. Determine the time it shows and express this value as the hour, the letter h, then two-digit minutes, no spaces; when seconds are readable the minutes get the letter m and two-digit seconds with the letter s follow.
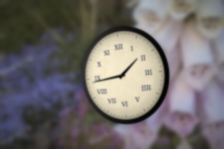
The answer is 1h44
